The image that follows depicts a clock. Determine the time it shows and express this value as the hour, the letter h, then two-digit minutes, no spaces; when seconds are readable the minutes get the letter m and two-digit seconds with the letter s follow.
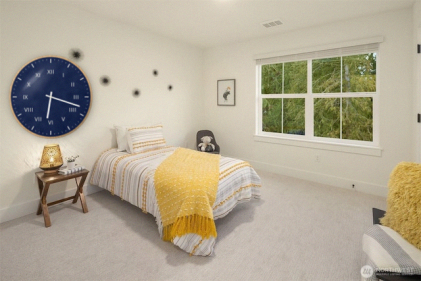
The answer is 6h18
